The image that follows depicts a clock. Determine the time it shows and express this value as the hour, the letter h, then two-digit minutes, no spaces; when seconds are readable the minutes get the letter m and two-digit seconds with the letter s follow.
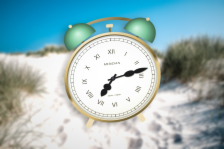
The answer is 7h13
